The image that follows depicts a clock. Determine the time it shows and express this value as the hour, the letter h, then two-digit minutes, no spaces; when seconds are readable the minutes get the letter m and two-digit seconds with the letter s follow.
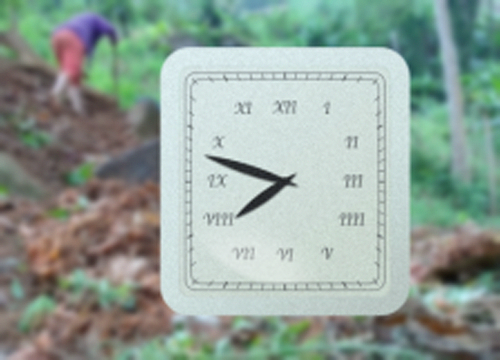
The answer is 7h48
